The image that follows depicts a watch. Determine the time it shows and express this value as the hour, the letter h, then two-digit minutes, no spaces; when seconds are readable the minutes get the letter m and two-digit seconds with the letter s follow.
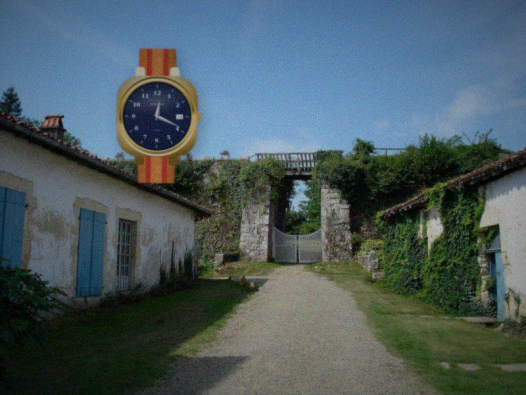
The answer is 12h19
